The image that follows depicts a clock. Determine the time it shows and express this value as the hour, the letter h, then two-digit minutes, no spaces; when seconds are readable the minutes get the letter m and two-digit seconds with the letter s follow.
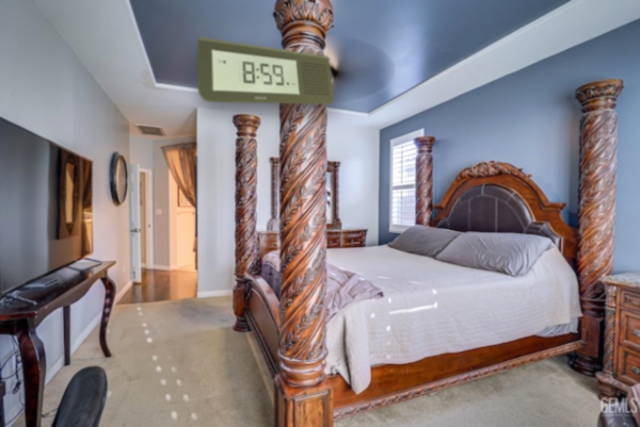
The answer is 8h59
